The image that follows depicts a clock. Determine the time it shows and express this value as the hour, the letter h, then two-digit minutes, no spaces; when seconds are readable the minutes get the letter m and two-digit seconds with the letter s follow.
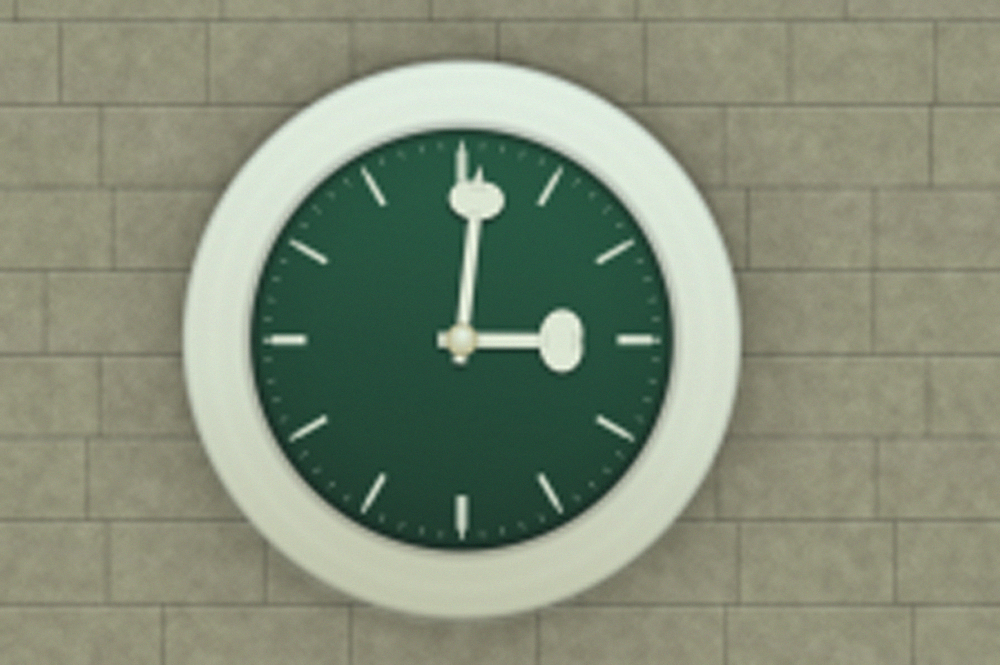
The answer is 3h01
